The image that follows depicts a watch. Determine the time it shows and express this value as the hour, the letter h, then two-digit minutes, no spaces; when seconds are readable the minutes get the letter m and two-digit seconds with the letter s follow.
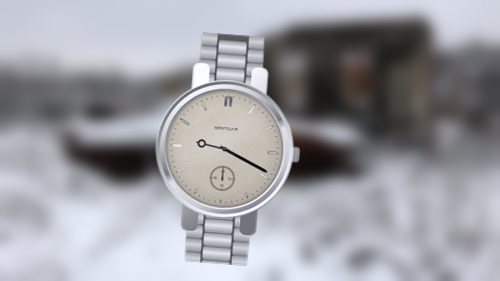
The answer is 9h19
